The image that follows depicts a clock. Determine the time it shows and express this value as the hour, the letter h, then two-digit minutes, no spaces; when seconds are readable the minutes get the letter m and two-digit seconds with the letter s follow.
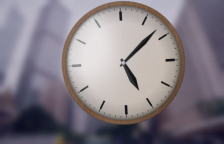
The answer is 5h08
